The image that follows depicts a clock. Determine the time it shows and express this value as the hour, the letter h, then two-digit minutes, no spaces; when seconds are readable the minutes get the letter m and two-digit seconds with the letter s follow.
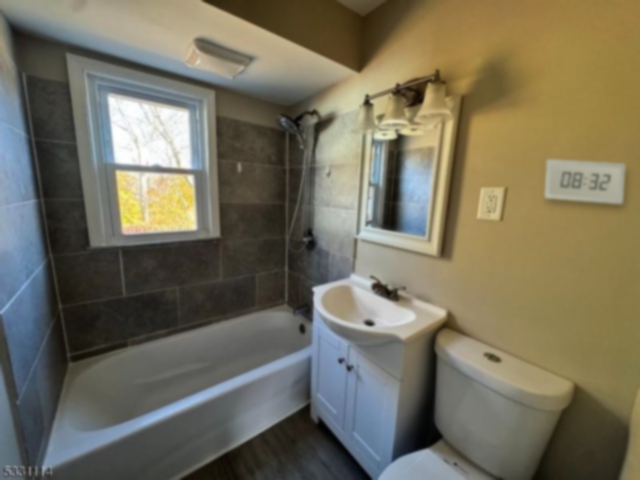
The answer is 8h32
